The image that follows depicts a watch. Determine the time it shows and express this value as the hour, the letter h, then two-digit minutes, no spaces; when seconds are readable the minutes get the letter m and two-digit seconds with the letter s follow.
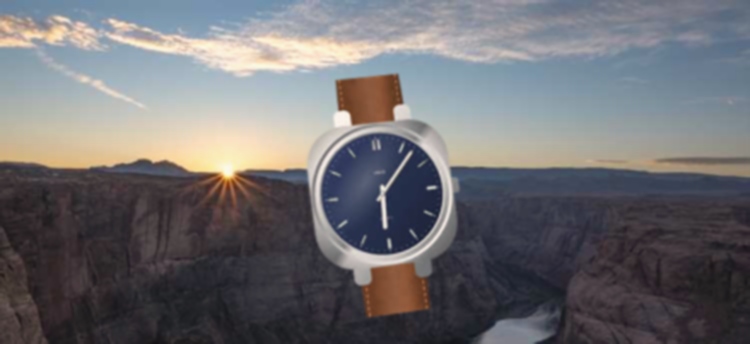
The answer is 6h07
